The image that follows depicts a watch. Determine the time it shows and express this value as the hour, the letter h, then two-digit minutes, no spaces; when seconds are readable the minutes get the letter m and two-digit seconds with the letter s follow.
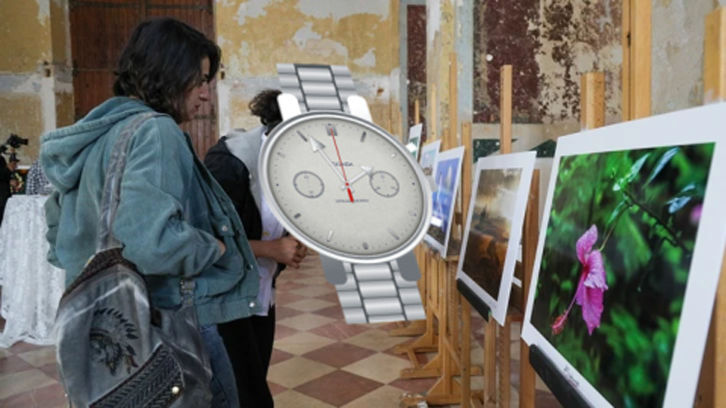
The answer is 1h56
